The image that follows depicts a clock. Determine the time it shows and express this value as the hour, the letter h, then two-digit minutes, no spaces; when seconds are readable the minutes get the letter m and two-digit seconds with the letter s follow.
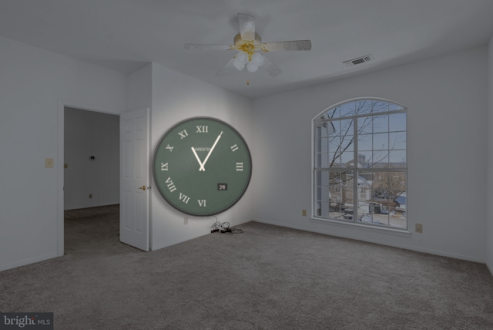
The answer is 11h05
